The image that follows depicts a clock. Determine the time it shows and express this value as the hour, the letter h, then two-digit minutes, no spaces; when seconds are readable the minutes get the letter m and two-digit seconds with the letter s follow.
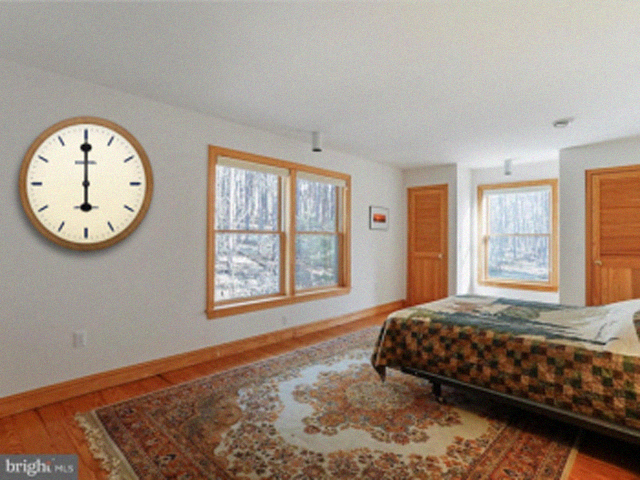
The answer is 6h00
